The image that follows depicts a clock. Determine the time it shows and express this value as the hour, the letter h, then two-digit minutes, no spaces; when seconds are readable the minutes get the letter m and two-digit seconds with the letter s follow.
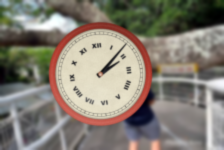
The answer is 2h08
